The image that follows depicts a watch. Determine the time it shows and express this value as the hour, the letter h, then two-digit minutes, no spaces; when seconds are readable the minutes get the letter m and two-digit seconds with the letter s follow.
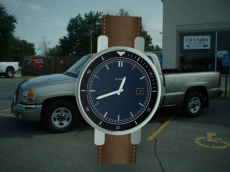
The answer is 12h42
